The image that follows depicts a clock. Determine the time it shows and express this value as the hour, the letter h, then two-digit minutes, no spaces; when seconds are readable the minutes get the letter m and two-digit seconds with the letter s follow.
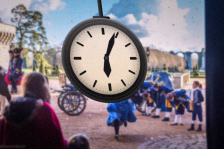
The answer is 6h04
